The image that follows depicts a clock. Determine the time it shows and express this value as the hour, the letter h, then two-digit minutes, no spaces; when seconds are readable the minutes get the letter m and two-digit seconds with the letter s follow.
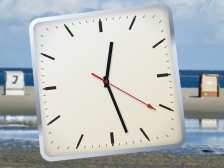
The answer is 12h27m21s
